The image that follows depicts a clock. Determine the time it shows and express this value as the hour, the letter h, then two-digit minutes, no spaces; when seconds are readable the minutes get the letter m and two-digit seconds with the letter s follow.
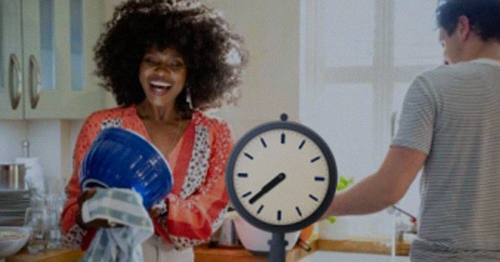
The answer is 7h38
